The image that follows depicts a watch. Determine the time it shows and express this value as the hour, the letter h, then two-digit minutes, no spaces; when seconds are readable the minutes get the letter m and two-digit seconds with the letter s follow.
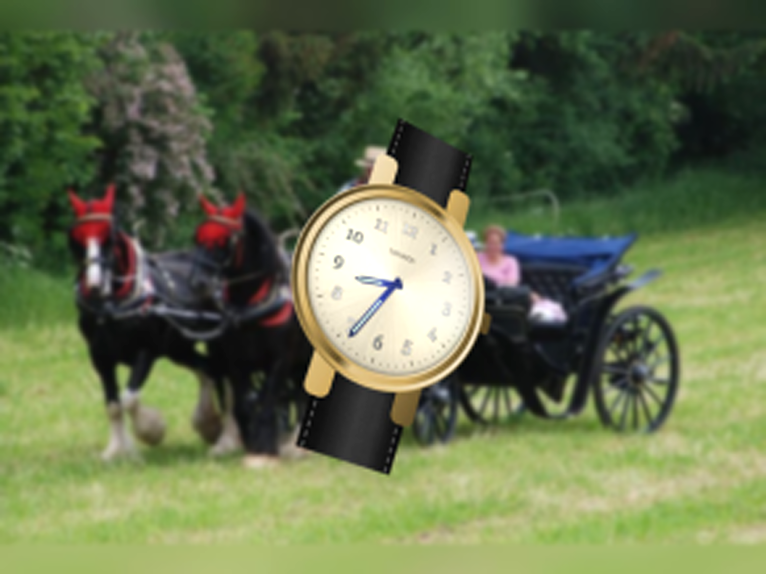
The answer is 8h34
